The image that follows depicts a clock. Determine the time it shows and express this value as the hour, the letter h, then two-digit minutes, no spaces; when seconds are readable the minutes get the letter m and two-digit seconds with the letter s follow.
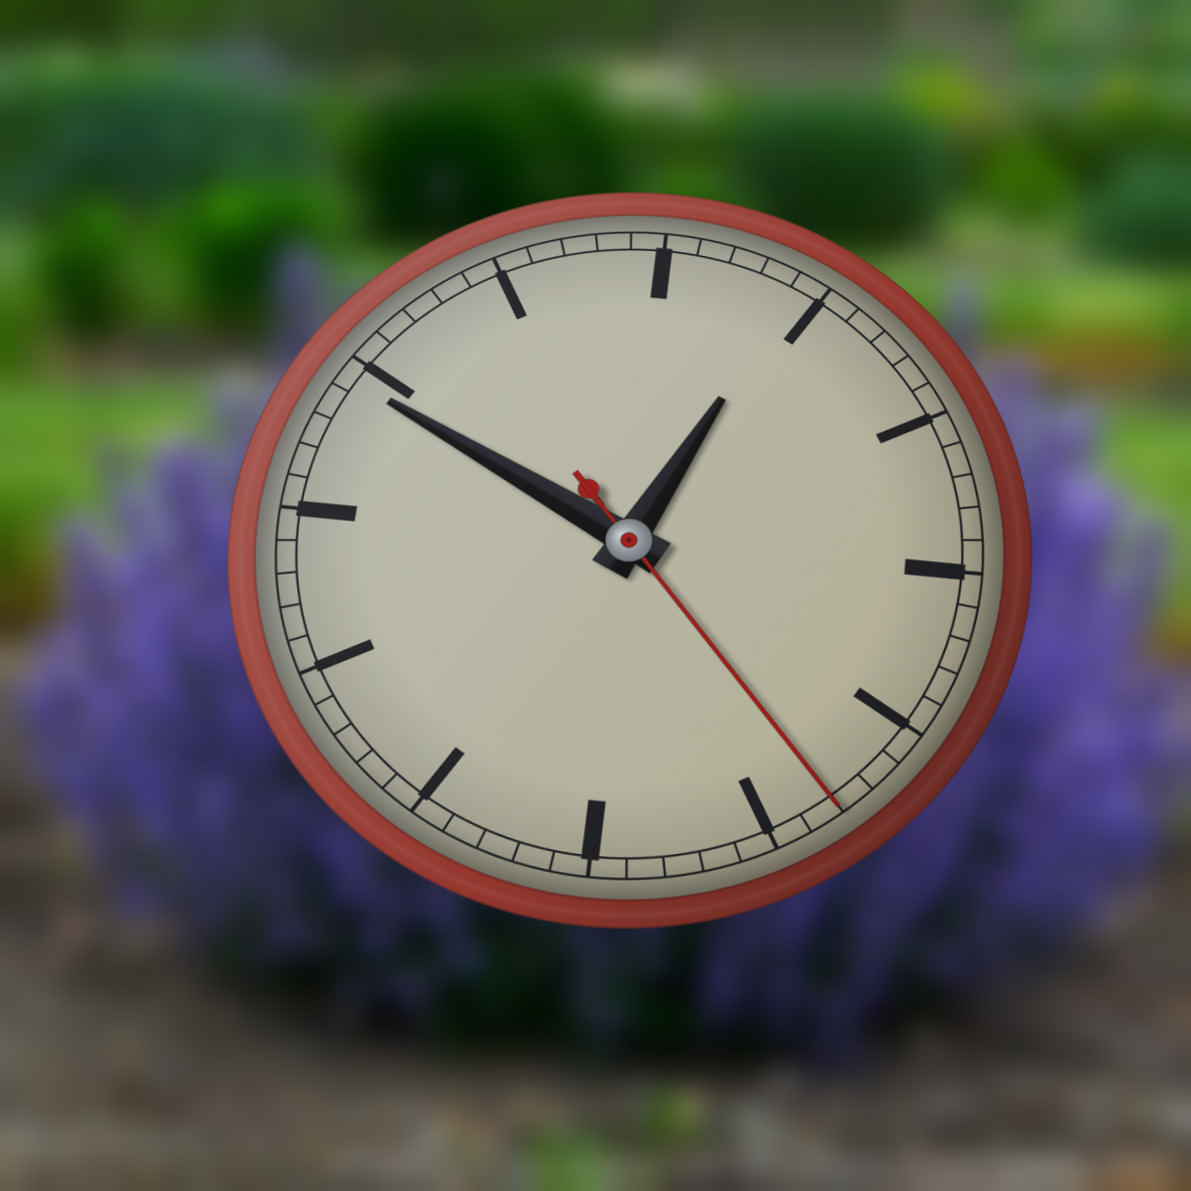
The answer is 12h49m23s
